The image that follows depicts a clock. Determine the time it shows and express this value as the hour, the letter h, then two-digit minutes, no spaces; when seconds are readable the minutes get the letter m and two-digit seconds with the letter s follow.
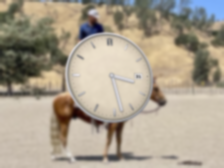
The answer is 3h28
